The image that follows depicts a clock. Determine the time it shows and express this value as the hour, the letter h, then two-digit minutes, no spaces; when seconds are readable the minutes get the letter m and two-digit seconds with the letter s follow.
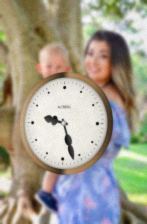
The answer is 9h27
